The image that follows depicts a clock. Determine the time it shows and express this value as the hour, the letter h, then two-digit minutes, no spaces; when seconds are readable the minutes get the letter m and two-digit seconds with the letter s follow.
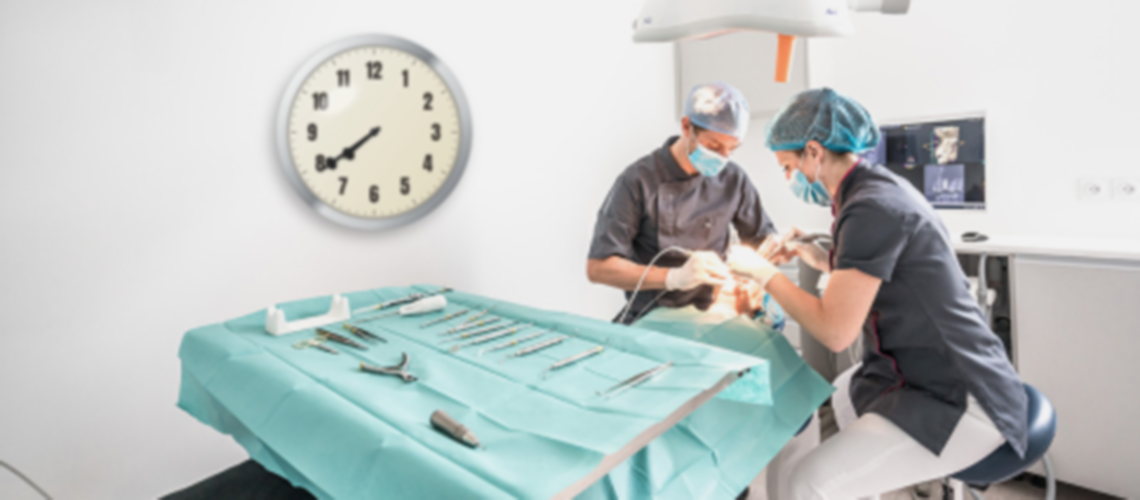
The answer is 7h39
